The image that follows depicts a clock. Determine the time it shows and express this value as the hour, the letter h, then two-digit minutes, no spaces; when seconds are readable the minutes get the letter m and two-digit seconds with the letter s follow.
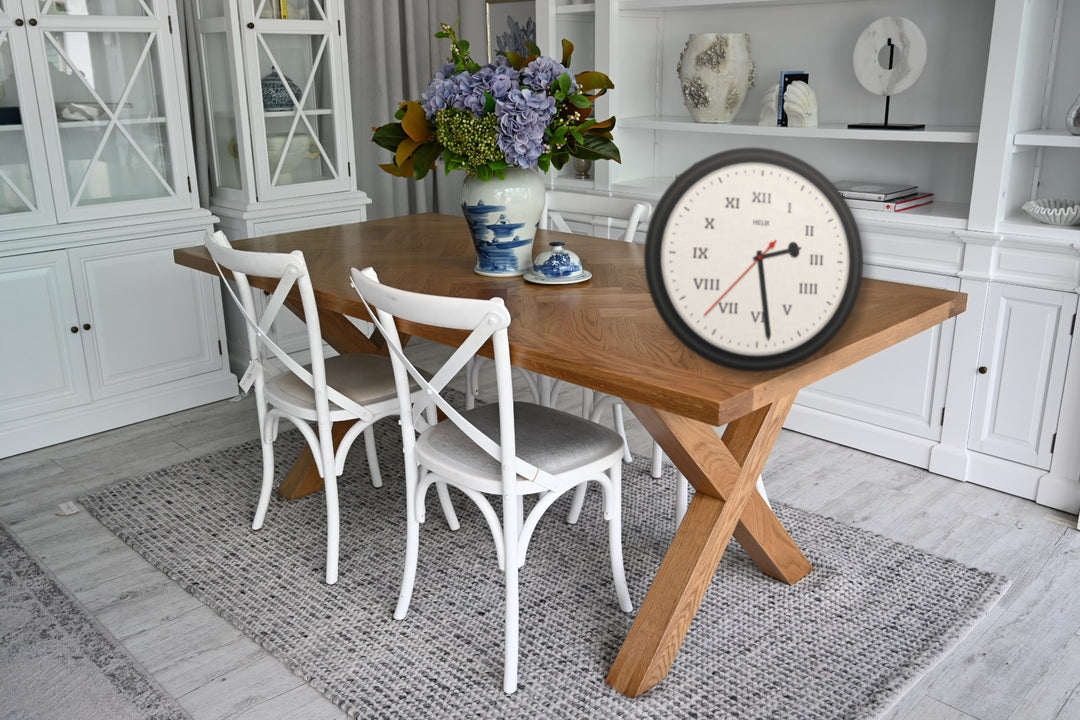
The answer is 2h28m37s
